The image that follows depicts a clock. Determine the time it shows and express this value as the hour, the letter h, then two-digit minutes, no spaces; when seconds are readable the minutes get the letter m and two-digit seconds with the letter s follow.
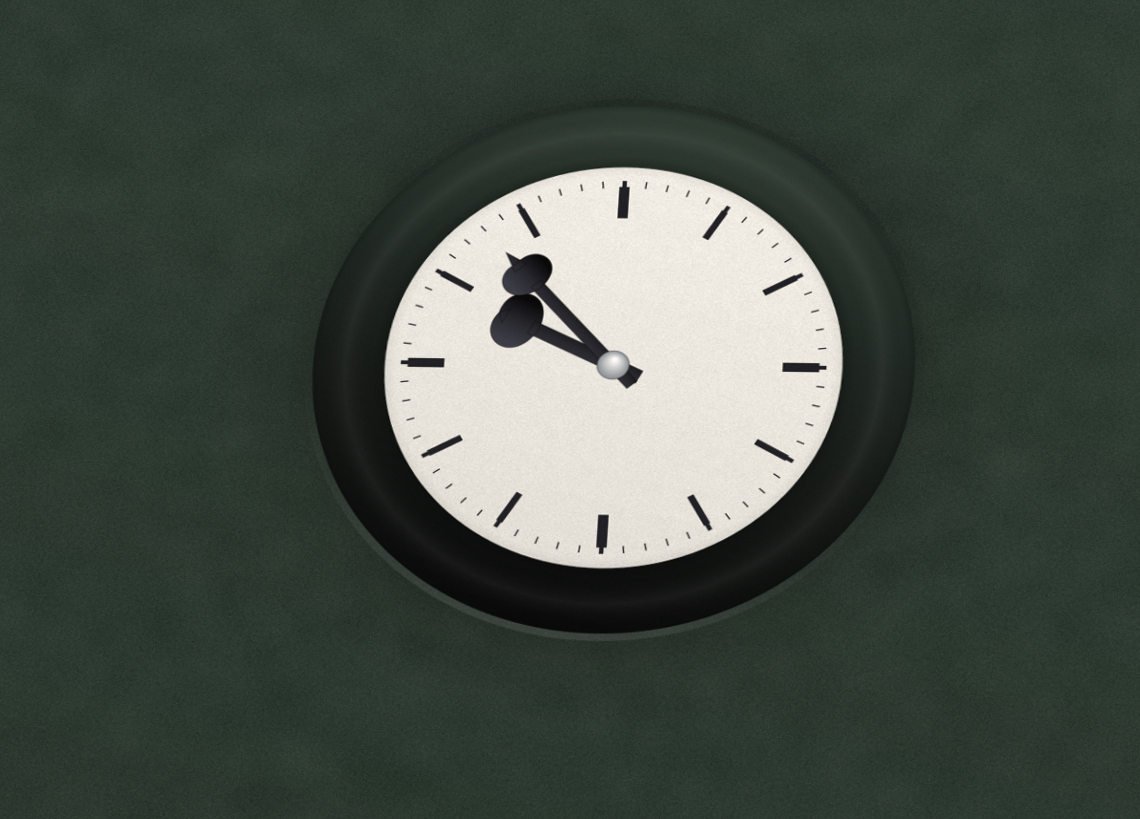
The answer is 9h53
